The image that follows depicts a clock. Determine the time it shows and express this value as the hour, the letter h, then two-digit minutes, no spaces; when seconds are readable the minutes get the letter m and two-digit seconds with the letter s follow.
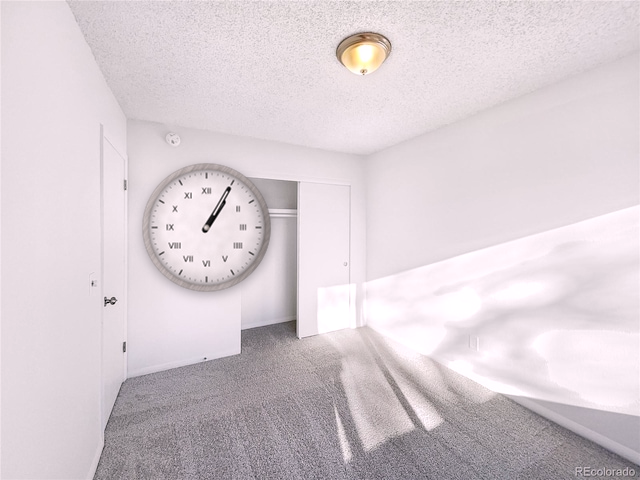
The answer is 1h05
